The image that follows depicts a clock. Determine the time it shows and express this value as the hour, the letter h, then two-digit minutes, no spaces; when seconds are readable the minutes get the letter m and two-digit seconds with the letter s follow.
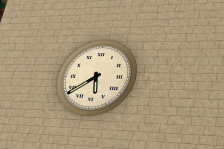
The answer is 5h39
